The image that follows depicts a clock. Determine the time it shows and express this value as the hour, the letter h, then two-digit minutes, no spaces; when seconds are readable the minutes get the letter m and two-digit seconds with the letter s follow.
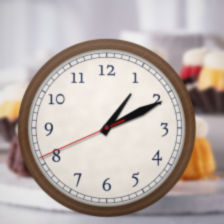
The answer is 1h10m41s
